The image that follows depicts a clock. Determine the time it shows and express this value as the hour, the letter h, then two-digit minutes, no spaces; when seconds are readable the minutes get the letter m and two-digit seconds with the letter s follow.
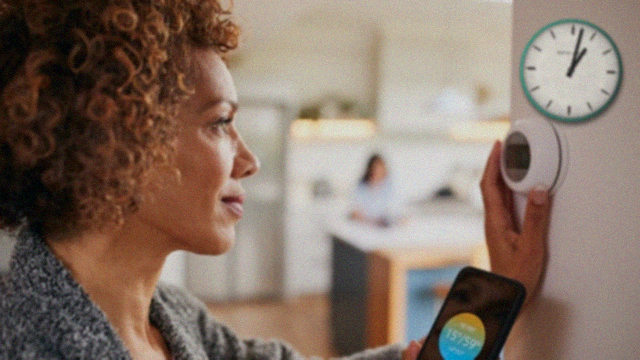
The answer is 1h02
